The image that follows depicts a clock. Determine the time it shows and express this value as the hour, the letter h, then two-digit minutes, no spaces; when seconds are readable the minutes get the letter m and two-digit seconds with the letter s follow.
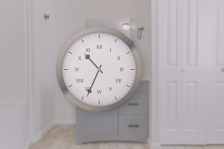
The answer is 10h34
